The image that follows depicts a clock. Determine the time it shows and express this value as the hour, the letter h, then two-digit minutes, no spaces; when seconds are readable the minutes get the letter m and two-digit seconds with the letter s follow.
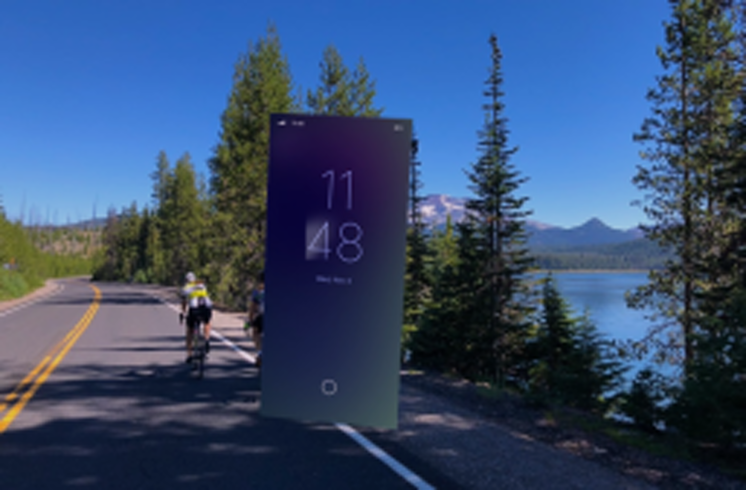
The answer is 11h48
